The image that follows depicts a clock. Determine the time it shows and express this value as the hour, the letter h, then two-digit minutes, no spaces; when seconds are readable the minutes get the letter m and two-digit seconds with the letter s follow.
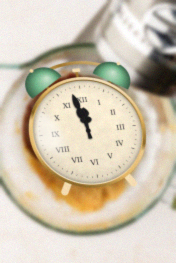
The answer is 11h58
